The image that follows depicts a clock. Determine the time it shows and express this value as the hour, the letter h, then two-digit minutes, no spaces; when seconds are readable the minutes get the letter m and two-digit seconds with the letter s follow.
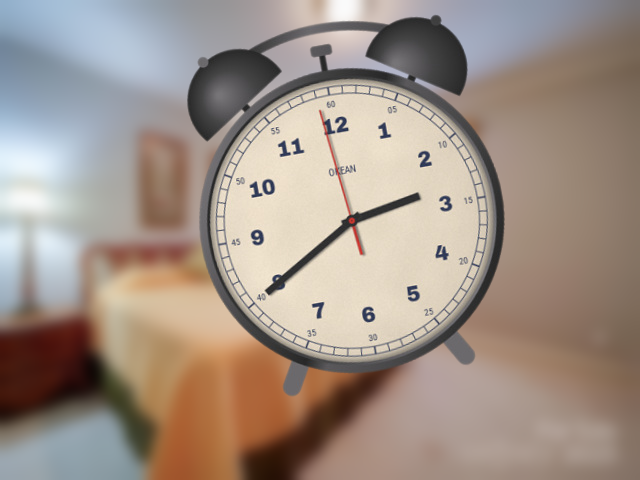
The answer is 2h39m59s
